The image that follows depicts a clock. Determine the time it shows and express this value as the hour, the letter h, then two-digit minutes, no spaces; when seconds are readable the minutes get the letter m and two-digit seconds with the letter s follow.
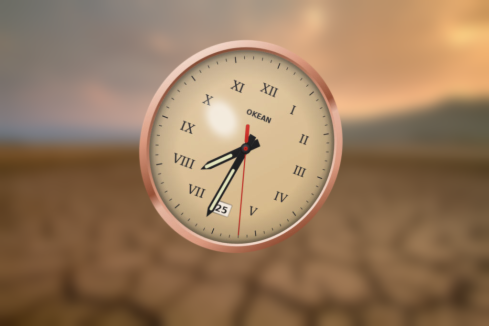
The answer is 7h31m27s
